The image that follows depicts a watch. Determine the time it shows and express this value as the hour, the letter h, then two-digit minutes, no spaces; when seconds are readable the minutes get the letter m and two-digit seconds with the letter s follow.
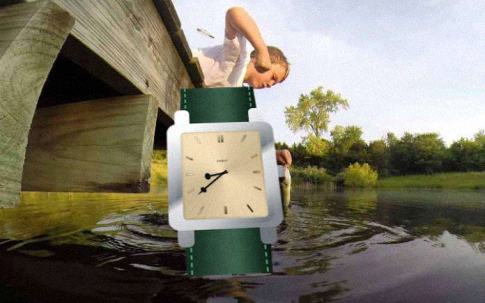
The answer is 8h38
